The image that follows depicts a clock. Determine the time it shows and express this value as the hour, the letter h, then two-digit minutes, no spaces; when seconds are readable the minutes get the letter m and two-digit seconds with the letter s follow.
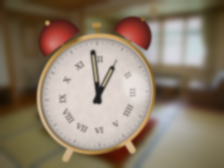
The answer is 12h59
